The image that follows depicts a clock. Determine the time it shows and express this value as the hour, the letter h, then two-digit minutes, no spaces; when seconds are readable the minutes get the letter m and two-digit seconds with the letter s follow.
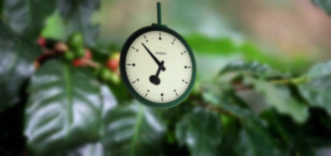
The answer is 6h53
